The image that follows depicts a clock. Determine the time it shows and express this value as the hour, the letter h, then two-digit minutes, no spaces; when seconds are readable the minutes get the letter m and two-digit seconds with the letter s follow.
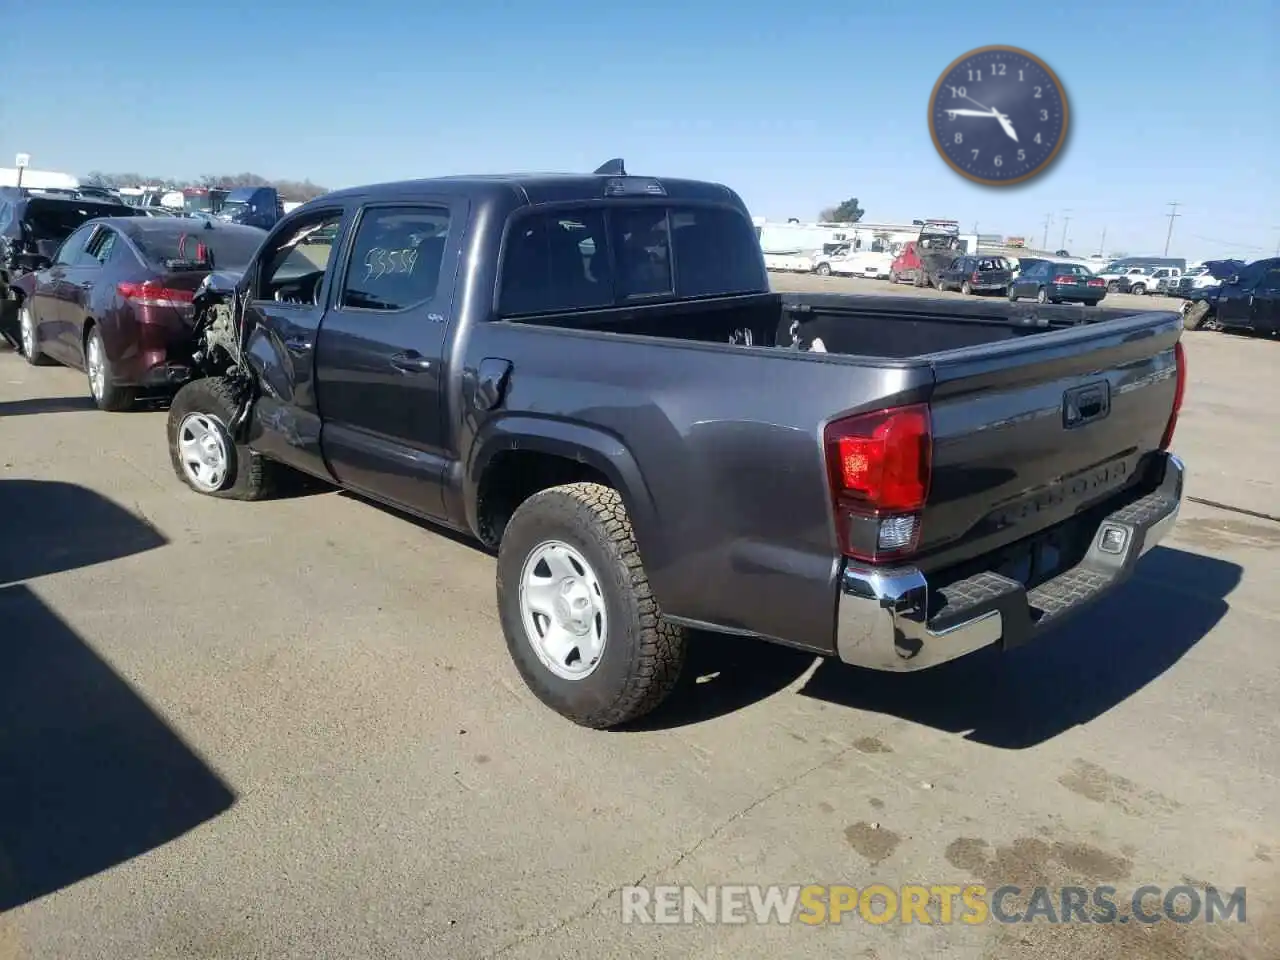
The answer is 4h45m50s
